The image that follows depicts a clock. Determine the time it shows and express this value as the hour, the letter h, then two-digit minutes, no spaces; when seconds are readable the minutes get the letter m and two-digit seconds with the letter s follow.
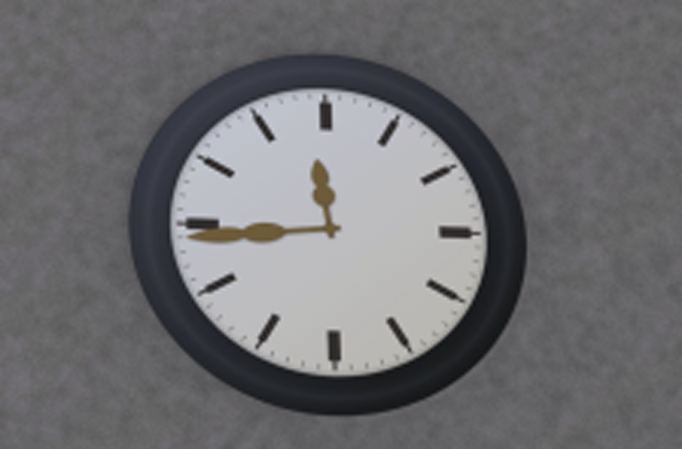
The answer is 11h44
